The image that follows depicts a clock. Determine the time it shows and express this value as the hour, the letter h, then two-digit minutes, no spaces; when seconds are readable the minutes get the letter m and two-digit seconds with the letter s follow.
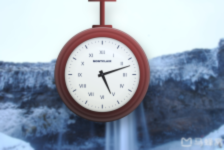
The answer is 5h12
